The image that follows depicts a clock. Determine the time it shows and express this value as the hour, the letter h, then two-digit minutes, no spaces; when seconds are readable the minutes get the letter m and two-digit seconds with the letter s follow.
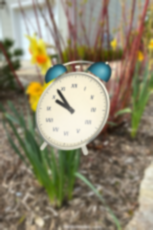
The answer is 9h53
